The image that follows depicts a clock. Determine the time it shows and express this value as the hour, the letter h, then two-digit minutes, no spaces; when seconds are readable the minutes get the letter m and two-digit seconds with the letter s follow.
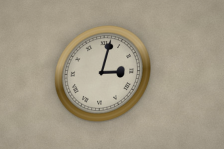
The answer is 3h02
